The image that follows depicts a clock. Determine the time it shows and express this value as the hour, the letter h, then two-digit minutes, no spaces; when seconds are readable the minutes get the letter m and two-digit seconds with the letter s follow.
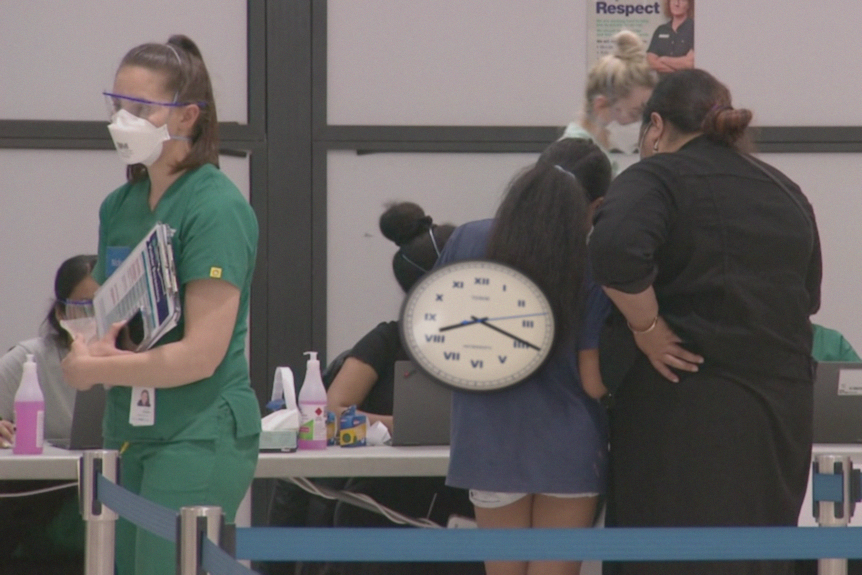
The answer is 8h19m13s
